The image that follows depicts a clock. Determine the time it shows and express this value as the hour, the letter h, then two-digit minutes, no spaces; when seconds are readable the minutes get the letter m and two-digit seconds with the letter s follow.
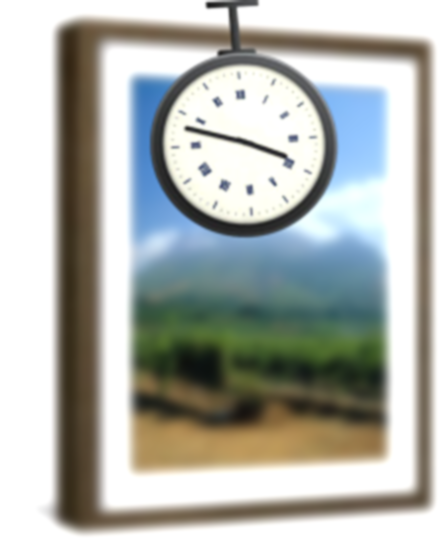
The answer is 3h48
